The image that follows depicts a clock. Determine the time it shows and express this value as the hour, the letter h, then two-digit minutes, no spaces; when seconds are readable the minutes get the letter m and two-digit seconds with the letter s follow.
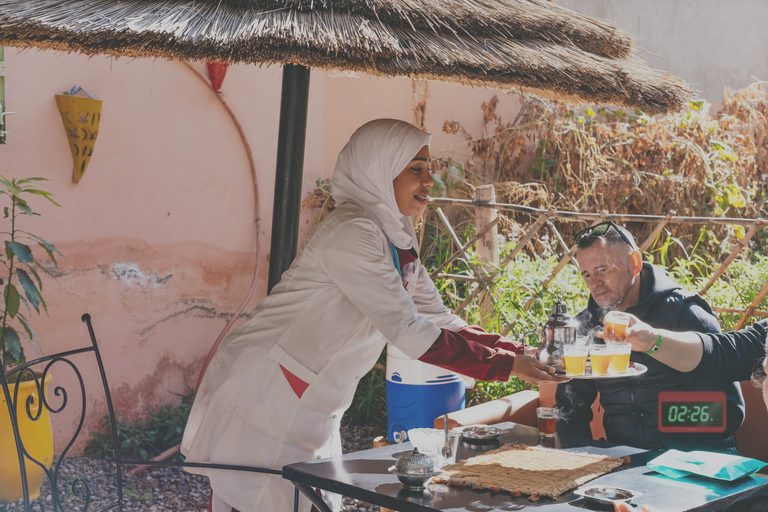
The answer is 2h26
